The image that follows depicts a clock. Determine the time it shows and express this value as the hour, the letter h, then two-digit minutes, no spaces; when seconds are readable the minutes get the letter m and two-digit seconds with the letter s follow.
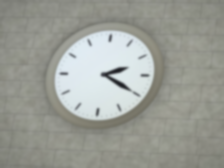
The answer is 2h20
